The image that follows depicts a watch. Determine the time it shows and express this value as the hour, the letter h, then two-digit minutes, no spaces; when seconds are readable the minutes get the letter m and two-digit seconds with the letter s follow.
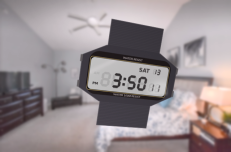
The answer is 3h50m11s
